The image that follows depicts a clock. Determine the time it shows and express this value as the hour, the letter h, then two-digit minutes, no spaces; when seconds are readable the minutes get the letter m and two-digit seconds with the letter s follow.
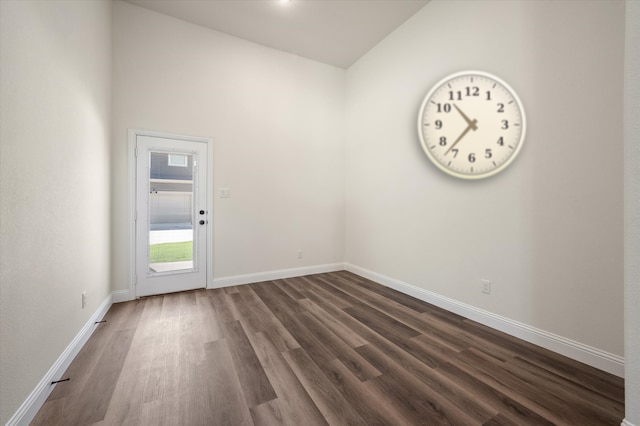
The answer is 10h37
